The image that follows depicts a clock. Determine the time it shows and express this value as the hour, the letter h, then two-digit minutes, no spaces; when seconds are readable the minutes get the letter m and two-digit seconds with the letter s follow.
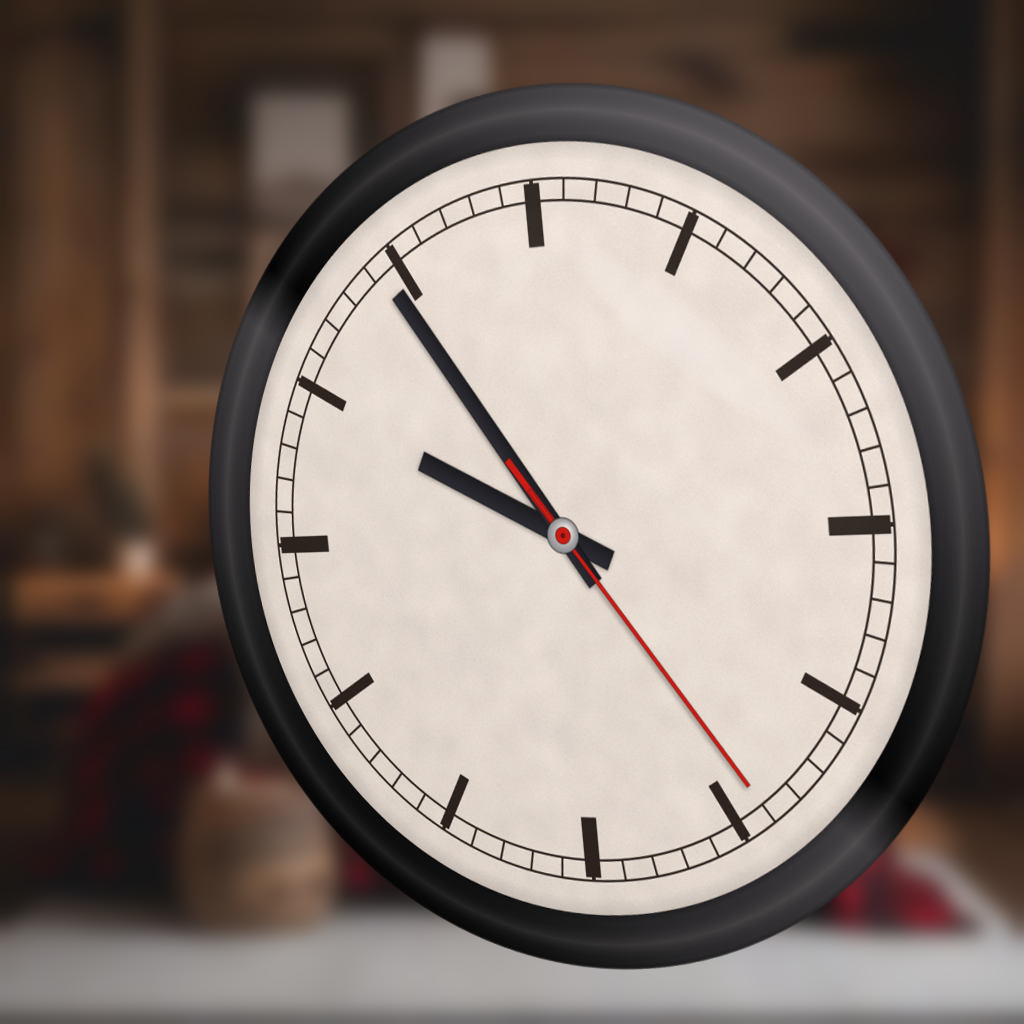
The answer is 9h54m24s
